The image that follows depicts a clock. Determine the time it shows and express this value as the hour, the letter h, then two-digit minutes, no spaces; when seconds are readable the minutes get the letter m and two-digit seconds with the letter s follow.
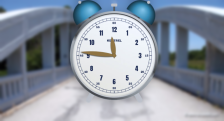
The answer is 11h46
